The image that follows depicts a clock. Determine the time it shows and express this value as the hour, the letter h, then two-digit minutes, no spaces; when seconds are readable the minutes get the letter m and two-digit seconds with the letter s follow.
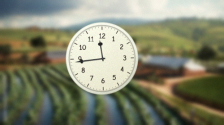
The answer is 11h44
